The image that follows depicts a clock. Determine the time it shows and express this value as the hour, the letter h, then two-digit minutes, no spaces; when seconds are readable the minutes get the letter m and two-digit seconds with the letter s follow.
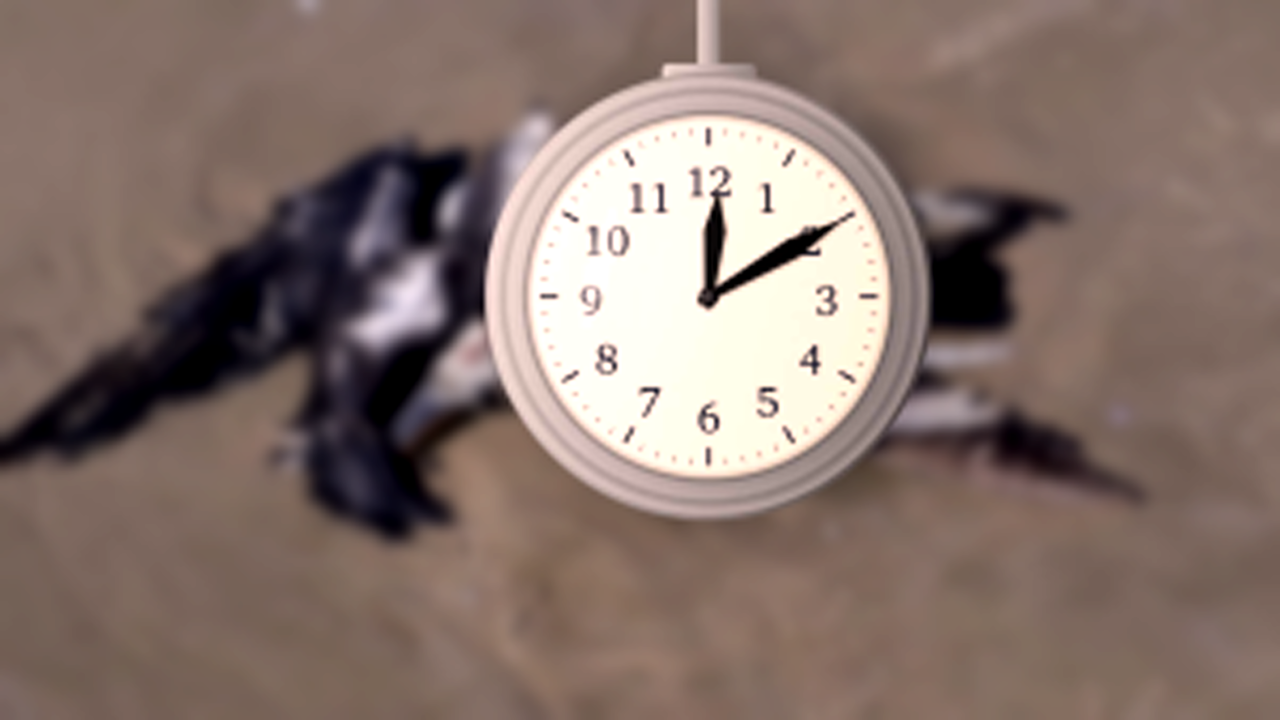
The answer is 12h10
